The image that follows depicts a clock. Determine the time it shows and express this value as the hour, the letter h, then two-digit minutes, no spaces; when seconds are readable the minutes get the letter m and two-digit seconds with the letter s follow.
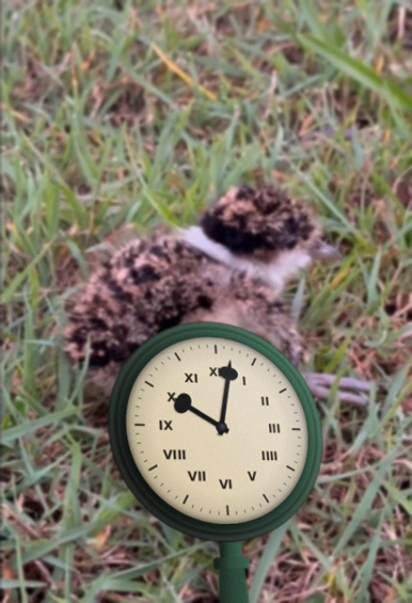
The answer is 10h02
